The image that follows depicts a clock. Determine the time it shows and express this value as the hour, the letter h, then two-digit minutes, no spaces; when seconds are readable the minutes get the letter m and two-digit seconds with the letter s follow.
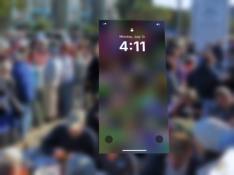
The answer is 4h11
